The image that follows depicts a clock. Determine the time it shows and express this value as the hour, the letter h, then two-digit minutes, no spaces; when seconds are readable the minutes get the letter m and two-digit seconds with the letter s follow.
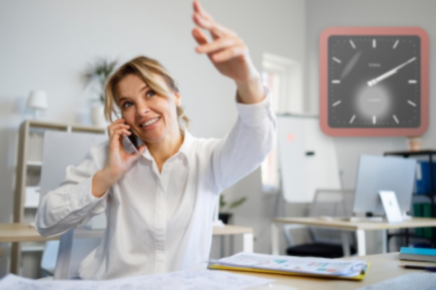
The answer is 2h10
